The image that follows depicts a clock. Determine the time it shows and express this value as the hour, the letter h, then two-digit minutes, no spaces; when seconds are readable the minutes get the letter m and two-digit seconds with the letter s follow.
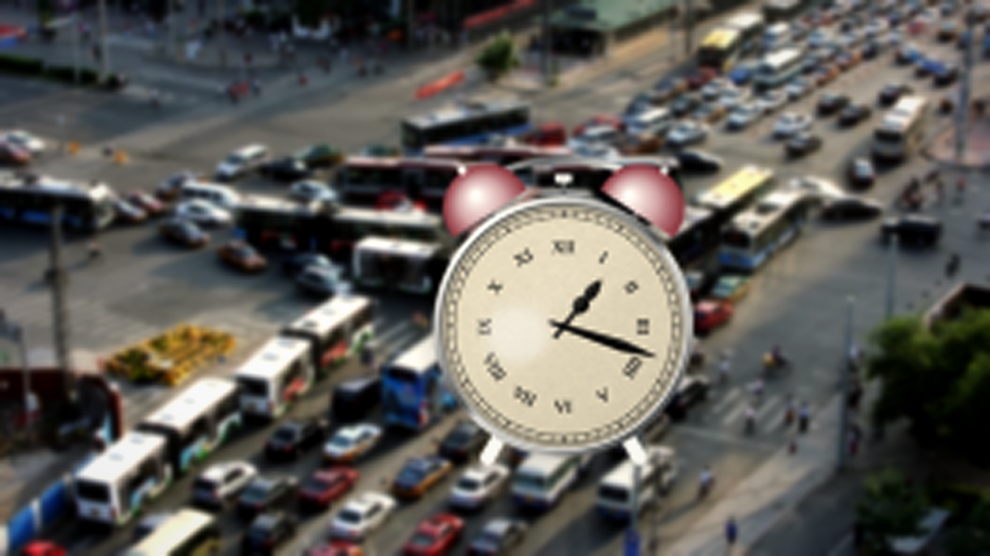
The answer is 1h18
